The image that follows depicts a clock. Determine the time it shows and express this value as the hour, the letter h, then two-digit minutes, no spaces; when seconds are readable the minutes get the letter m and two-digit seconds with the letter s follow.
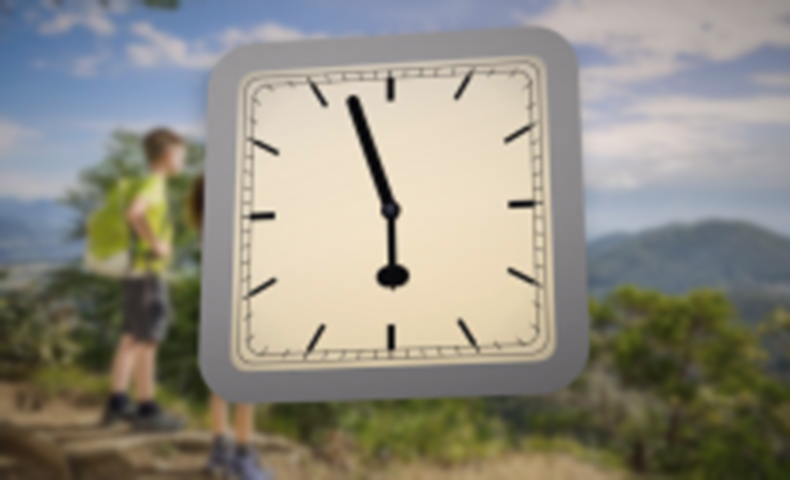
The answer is 5h57
